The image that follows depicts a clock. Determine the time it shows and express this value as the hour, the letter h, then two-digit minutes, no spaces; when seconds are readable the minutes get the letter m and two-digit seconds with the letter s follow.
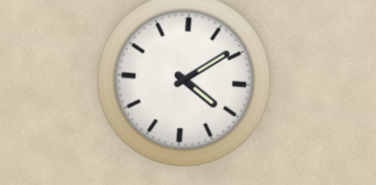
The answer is 4h09
